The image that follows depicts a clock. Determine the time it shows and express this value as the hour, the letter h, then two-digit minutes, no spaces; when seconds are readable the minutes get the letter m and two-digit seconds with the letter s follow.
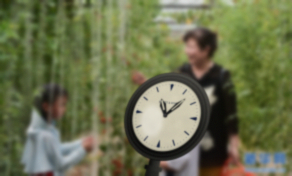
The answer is 11h07
